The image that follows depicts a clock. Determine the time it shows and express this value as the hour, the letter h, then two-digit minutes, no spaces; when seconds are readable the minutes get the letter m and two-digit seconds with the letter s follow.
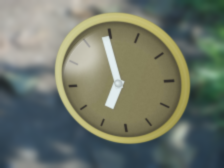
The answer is 6h59
